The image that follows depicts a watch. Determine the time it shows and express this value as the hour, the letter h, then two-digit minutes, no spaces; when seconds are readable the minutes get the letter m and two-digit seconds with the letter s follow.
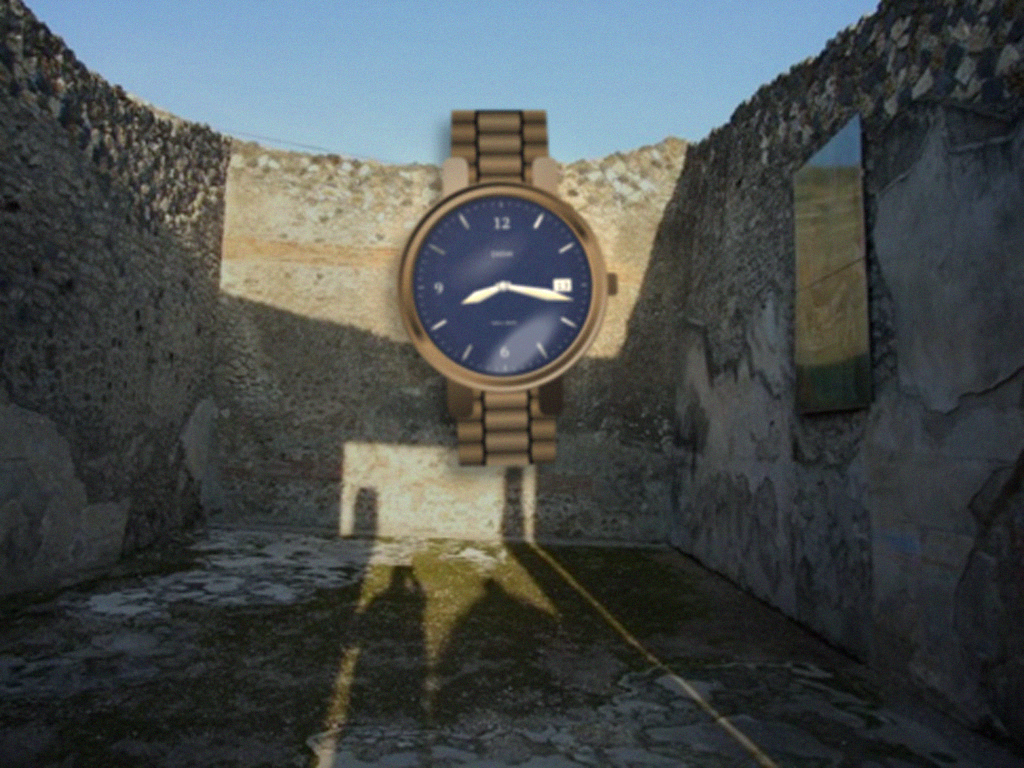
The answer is 8h17
